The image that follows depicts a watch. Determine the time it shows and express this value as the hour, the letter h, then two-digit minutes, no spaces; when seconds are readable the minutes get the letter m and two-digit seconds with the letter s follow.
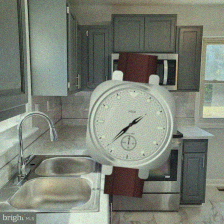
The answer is 1h37
